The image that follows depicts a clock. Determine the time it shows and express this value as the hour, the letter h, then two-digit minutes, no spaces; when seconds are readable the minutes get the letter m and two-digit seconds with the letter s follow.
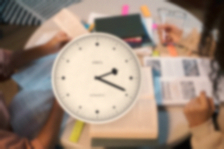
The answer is 2h19
